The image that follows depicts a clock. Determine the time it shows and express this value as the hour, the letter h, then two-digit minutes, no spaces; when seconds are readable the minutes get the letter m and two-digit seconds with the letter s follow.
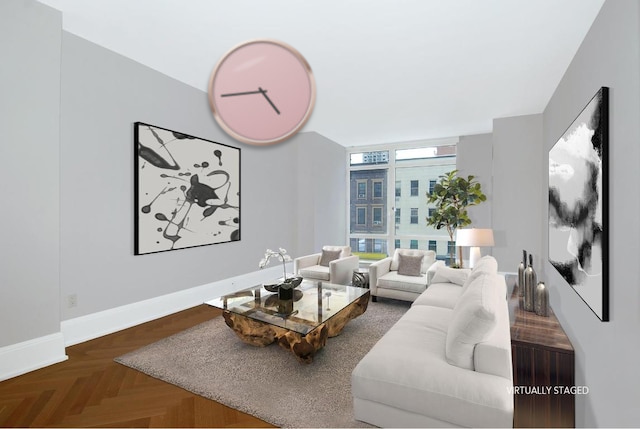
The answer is 4h44
